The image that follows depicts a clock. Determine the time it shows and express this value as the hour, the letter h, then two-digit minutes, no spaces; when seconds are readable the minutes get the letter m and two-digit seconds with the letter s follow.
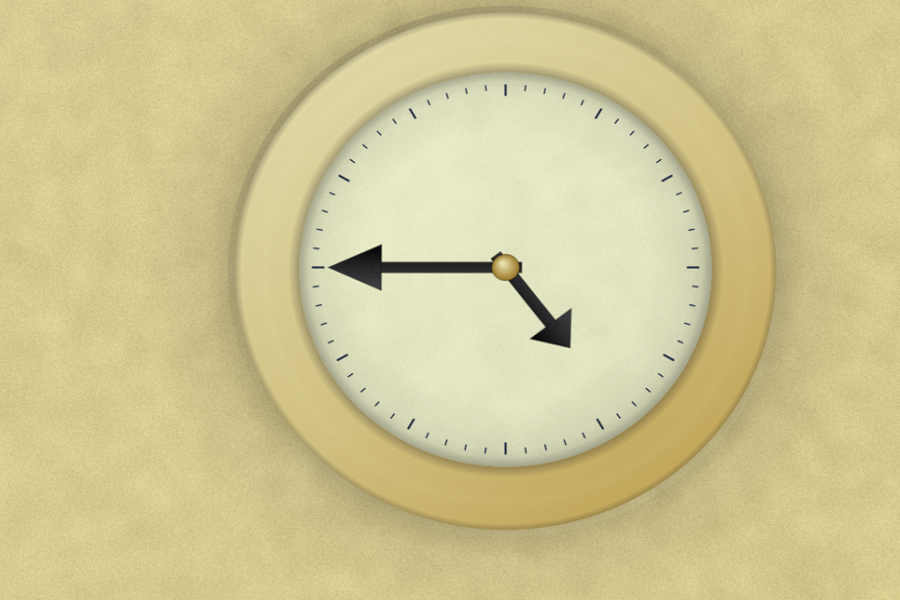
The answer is 4h45
